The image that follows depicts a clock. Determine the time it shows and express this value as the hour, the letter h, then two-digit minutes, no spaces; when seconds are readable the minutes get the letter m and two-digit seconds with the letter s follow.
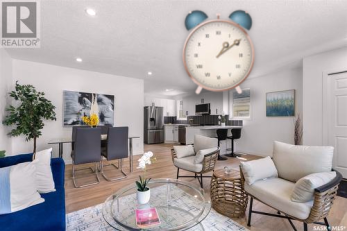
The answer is 1h09
